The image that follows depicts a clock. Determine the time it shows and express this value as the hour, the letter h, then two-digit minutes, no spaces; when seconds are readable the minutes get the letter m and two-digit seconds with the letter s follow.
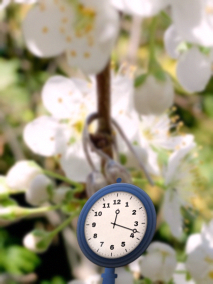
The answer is 12h18
